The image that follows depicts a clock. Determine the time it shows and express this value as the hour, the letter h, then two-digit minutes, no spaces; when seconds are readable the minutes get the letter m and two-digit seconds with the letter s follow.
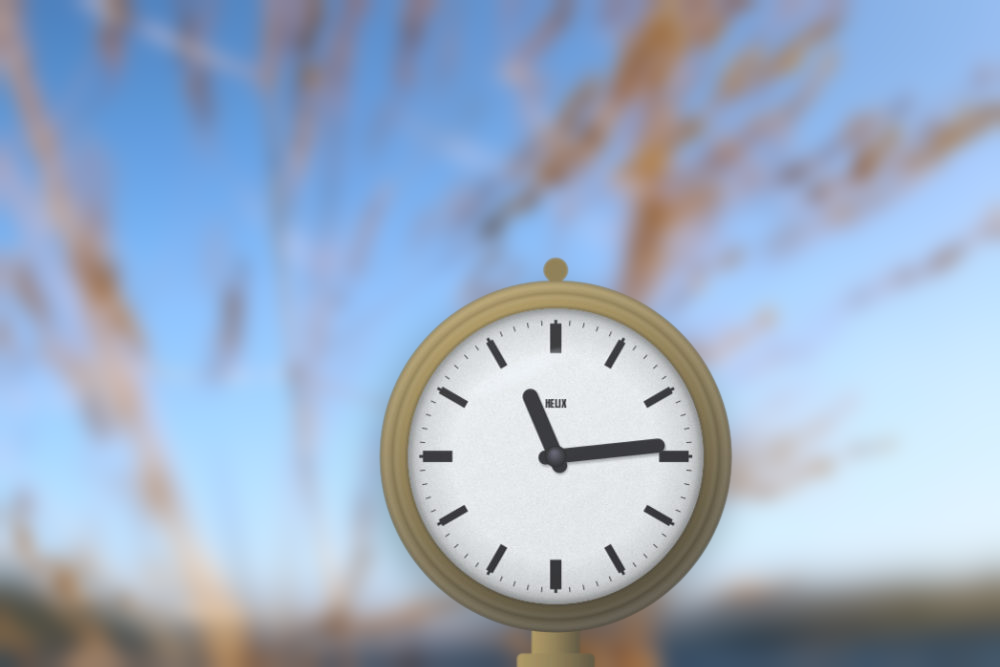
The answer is 11h14
